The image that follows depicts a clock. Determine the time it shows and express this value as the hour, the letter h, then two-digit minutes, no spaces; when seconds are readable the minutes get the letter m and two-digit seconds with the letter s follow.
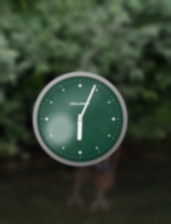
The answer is 6h04
